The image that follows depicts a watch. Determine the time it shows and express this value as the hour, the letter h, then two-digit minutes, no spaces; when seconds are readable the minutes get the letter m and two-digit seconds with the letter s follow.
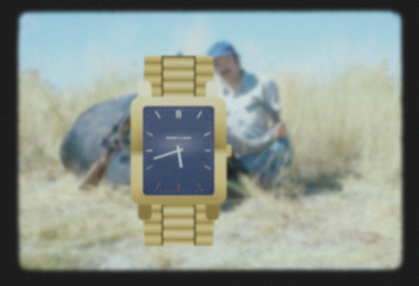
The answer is 5h42
